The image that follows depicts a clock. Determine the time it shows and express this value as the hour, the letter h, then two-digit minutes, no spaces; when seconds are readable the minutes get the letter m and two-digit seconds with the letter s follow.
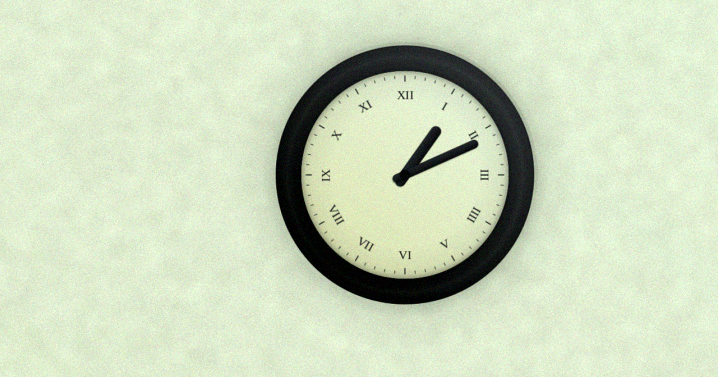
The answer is 1h11
